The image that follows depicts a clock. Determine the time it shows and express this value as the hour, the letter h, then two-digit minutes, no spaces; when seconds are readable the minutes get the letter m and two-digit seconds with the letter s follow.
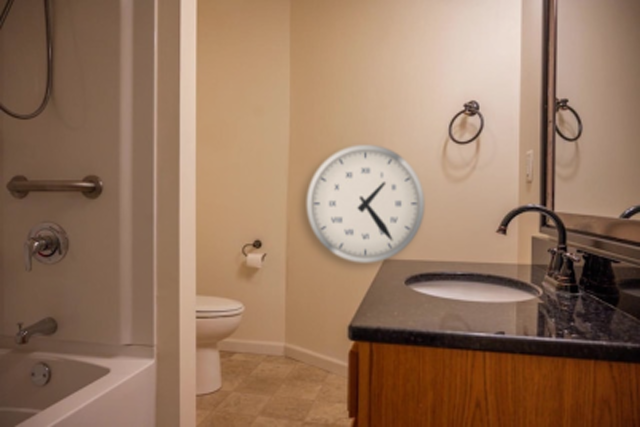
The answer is 1h24
